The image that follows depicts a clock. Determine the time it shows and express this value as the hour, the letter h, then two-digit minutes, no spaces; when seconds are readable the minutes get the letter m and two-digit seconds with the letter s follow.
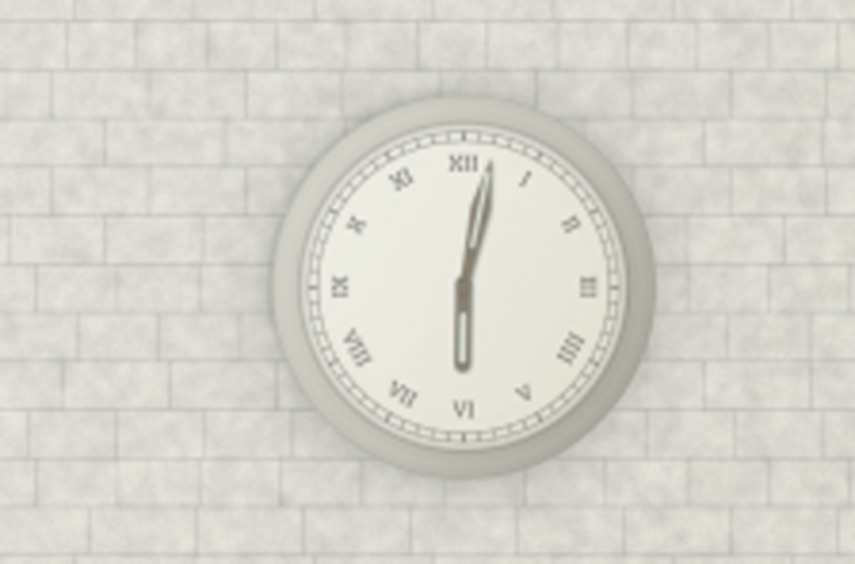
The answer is 6h02
